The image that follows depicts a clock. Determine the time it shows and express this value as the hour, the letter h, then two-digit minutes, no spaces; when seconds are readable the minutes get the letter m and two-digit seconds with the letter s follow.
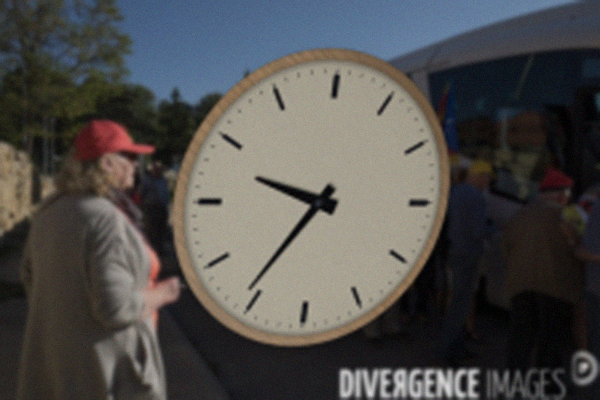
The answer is 9h36
